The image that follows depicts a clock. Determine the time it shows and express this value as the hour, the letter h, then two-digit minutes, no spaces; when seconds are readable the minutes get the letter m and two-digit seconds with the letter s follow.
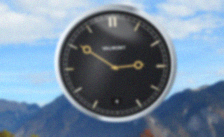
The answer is 2h51
